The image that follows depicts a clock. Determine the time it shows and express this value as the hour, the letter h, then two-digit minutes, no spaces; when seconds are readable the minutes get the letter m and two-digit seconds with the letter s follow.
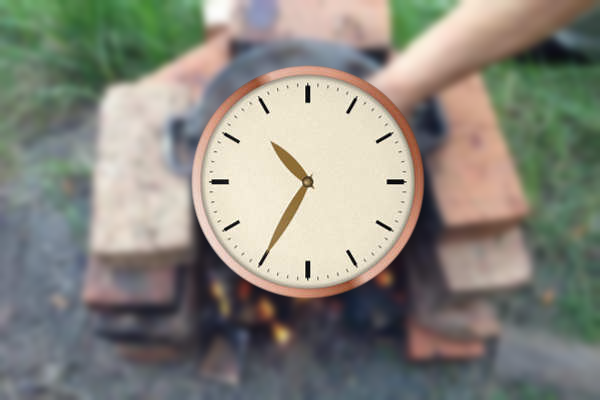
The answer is 10h35
